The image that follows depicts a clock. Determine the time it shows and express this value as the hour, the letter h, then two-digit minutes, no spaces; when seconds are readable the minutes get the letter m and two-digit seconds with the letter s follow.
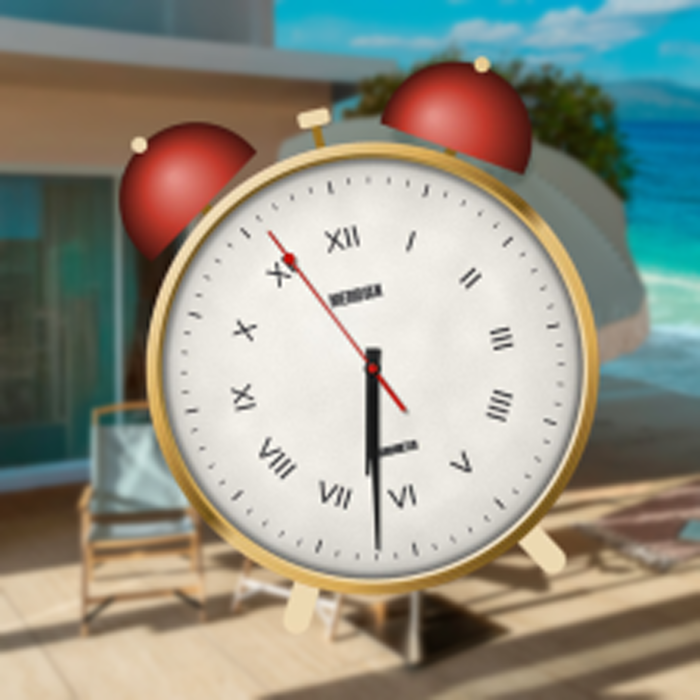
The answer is 6h31m56s
